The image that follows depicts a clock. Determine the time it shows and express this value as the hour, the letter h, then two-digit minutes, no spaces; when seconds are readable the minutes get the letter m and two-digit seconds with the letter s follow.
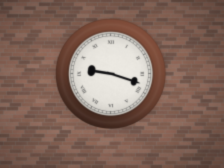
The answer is 9h18
